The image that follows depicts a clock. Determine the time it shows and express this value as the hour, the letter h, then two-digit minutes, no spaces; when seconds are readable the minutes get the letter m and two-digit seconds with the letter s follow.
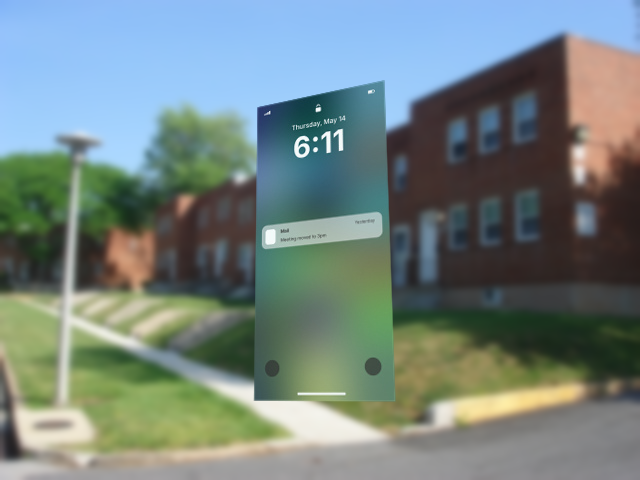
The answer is 6h11
